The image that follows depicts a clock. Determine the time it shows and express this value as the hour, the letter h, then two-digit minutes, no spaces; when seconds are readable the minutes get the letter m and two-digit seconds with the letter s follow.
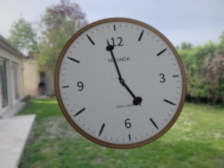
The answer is 4h58
